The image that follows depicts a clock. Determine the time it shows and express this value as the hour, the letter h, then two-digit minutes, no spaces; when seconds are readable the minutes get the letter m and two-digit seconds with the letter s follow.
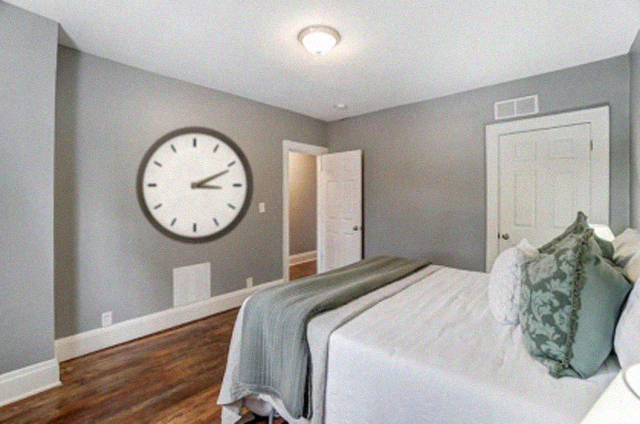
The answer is 3h11
